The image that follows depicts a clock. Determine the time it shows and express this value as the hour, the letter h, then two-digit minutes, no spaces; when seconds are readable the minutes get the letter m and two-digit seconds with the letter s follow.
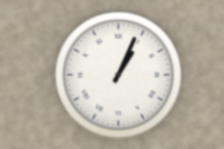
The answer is 1h04
